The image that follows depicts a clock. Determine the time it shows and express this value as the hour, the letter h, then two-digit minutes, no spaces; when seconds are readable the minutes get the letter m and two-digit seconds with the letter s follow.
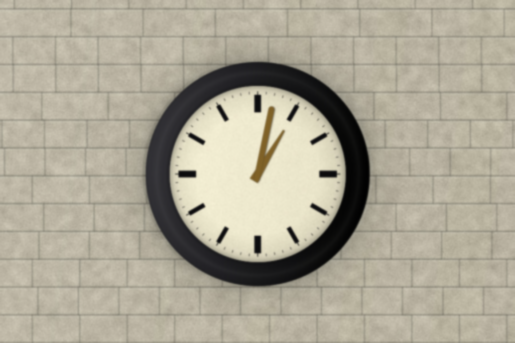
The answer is 1h02
